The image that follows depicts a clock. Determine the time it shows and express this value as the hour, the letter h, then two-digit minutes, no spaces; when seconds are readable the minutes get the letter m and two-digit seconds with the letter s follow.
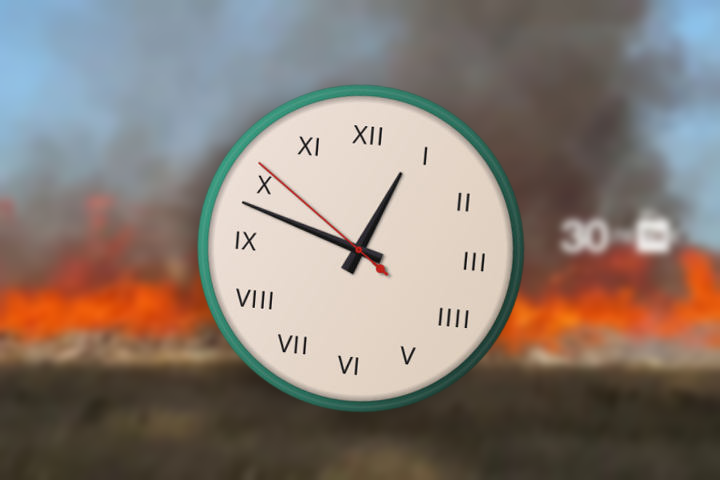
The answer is 12h47m51s
